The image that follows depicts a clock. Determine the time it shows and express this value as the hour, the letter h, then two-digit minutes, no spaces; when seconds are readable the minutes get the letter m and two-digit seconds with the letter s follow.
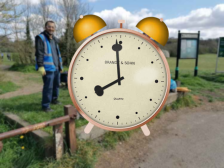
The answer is 7h59
